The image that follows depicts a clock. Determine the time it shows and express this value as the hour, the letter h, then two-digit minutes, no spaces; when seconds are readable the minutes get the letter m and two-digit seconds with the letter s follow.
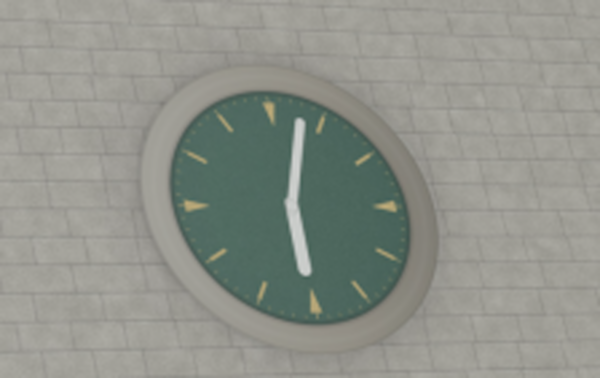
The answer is 6h03
